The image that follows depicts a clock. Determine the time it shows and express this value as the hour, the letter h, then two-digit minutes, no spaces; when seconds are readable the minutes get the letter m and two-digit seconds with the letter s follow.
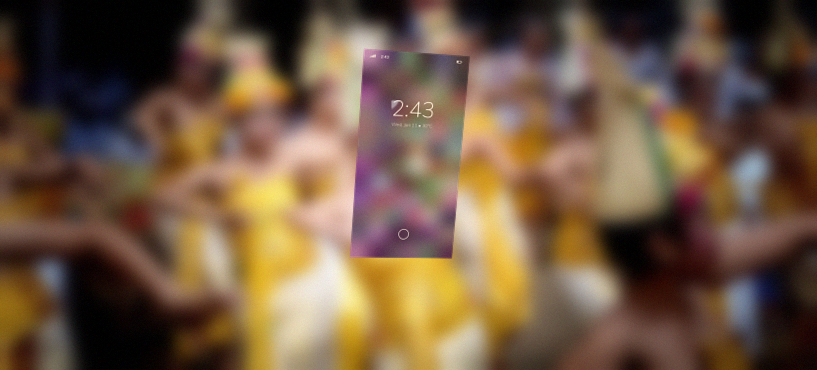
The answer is 2h43
